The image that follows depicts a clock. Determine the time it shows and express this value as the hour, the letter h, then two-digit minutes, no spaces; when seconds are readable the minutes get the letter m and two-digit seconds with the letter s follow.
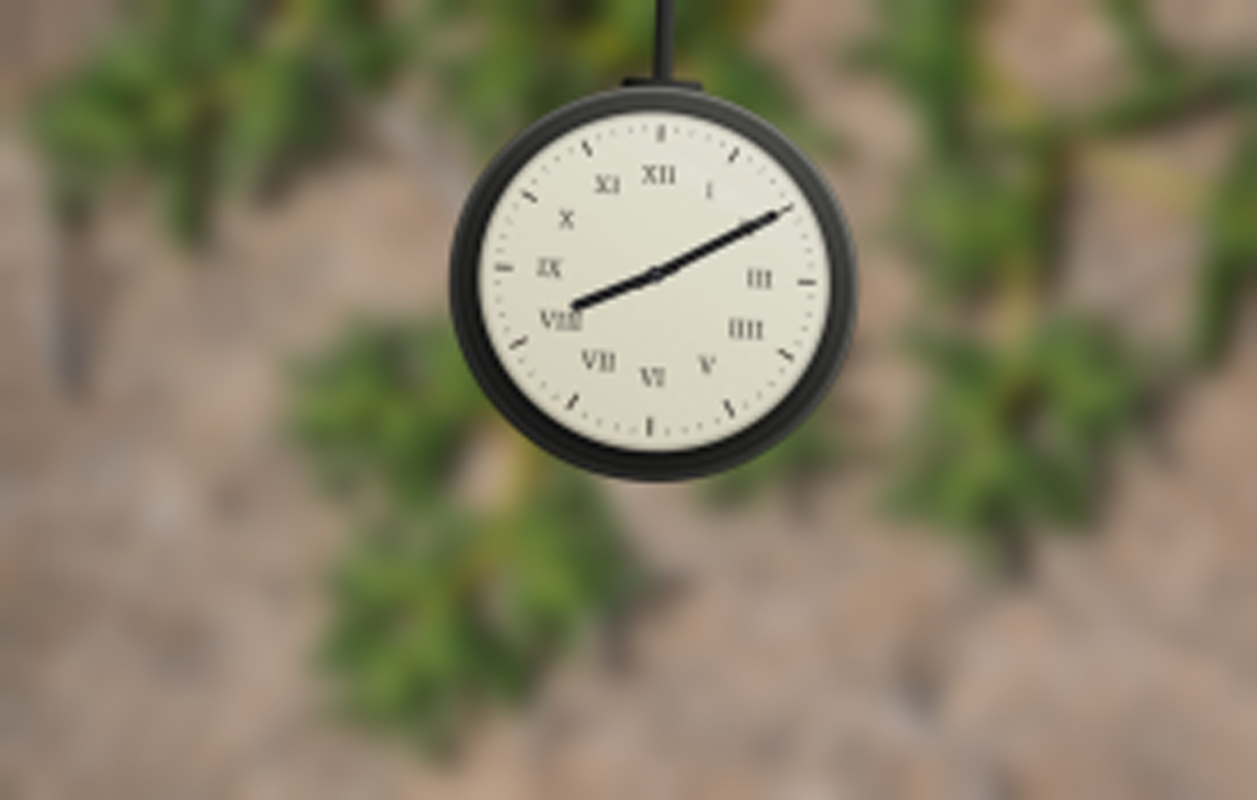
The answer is 8h10
